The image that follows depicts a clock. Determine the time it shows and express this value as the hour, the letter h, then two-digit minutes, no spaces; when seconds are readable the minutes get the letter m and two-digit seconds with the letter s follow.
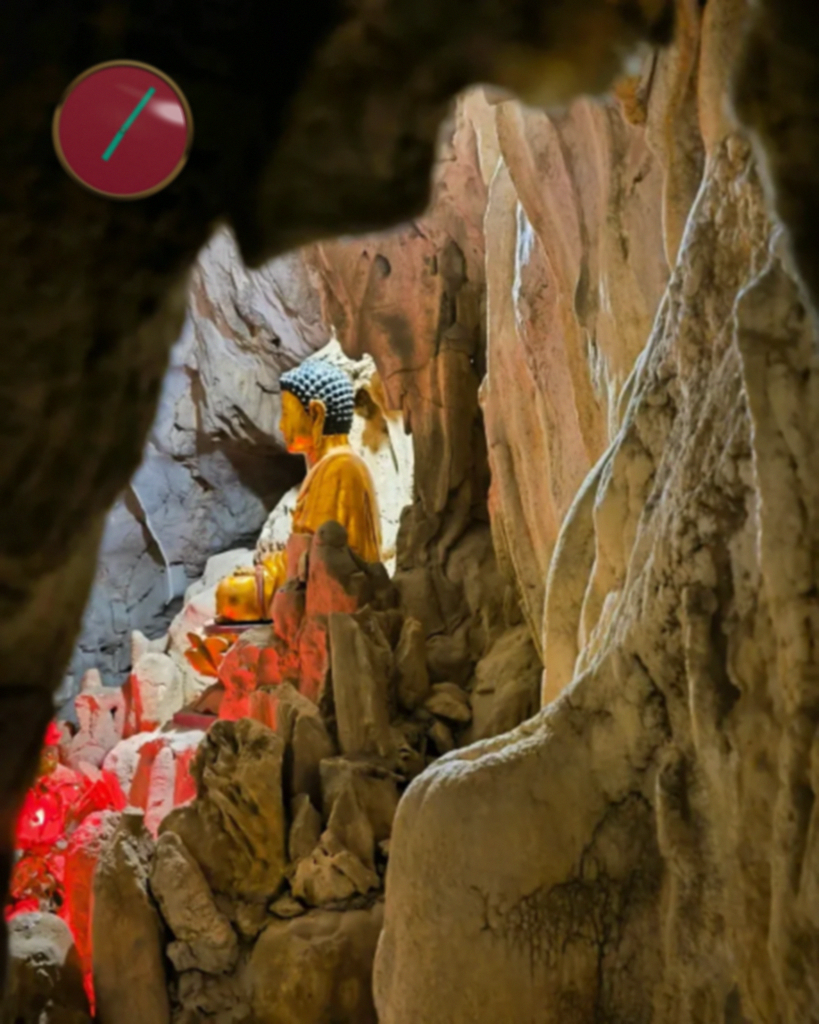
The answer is 7h06
